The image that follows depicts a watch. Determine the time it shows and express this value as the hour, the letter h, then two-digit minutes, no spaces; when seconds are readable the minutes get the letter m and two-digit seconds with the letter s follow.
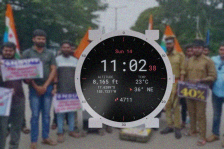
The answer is 11h02
